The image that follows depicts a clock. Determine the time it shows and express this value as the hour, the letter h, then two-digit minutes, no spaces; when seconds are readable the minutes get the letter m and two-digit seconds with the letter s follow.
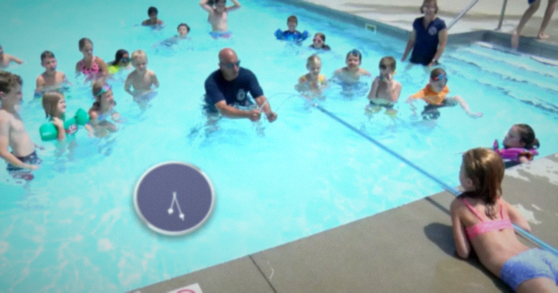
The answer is 6h27
